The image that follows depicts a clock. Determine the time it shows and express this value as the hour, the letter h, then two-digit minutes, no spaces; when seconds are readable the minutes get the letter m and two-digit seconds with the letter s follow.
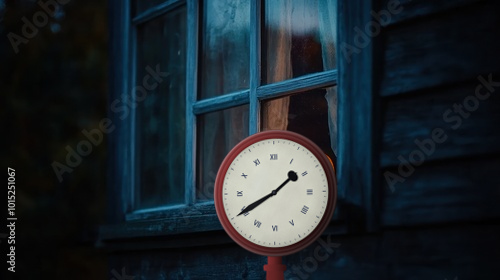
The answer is 1h40
